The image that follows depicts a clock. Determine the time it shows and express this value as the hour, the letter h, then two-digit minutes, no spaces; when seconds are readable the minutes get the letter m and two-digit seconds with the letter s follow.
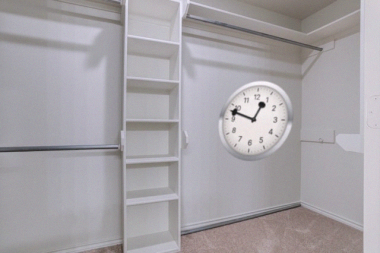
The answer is 12h48
